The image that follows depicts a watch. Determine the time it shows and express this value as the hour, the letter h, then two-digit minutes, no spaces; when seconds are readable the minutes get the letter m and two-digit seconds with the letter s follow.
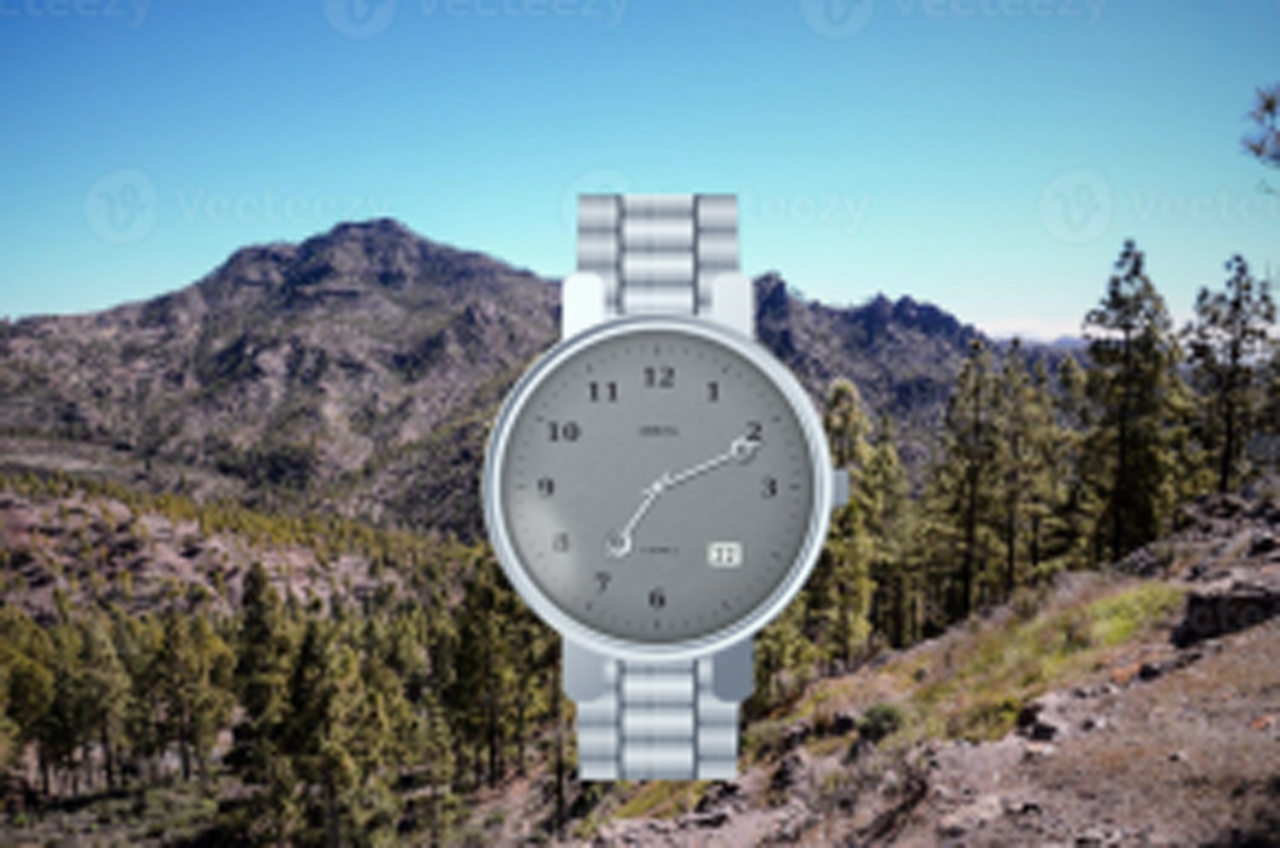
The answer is 7h11
